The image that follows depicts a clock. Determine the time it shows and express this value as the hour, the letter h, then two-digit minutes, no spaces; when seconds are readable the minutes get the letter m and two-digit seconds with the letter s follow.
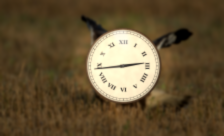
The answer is 2h44
